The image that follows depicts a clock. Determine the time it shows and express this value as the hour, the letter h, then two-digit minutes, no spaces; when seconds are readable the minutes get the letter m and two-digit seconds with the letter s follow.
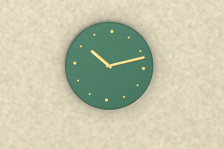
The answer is 10h12
